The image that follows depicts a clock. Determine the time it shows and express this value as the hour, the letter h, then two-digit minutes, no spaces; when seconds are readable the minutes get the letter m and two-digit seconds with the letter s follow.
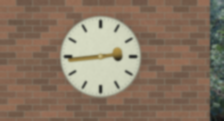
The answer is 2h44
